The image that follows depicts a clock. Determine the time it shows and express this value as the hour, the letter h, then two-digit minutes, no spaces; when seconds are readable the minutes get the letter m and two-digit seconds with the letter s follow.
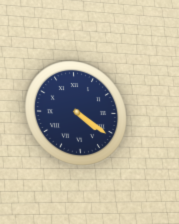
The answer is 4h21
